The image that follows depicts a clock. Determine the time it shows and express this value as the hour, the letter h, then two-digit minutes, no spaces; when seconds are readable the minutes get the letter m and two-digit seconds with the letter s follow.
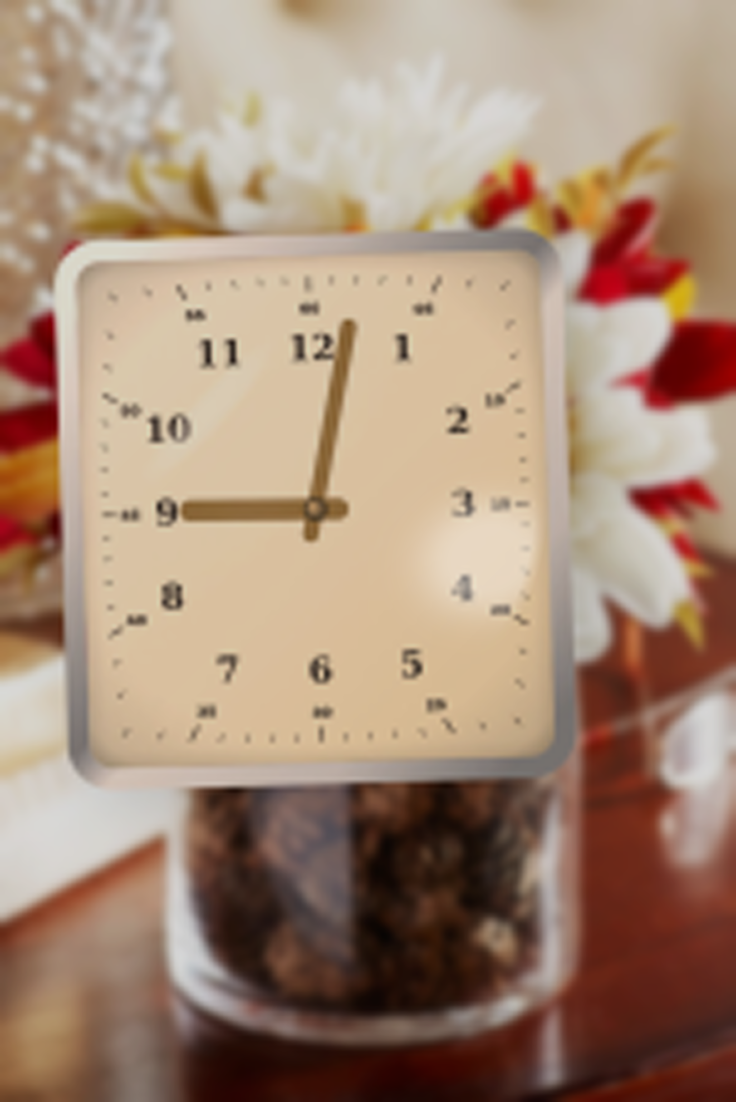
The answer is 9h02
